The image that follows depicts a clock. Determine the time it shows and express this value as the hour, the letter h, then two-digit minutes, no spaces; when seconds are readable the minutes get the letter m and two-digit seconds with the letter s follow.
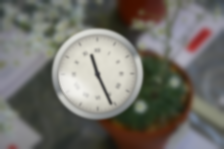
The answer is 11h26
